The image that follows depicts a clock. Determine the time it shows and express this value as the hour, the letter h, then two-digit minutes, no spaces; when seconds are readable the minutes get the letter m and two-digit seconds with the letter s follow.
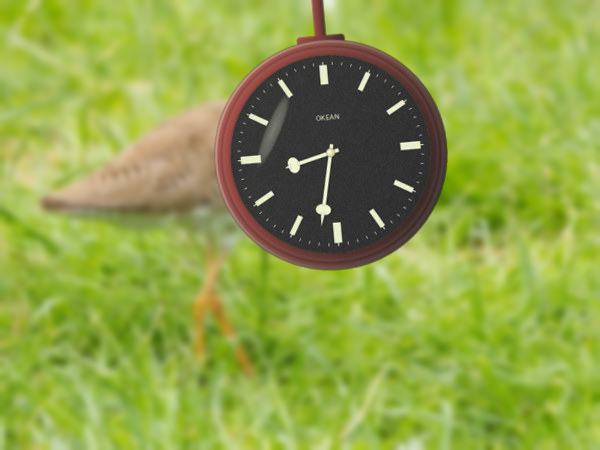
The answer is 8h32
